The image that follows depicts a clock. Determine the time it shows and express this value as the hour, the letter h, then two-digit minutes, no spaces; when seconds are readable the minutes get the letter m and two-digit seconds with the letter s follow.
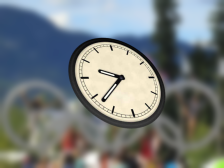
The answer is 9h38
